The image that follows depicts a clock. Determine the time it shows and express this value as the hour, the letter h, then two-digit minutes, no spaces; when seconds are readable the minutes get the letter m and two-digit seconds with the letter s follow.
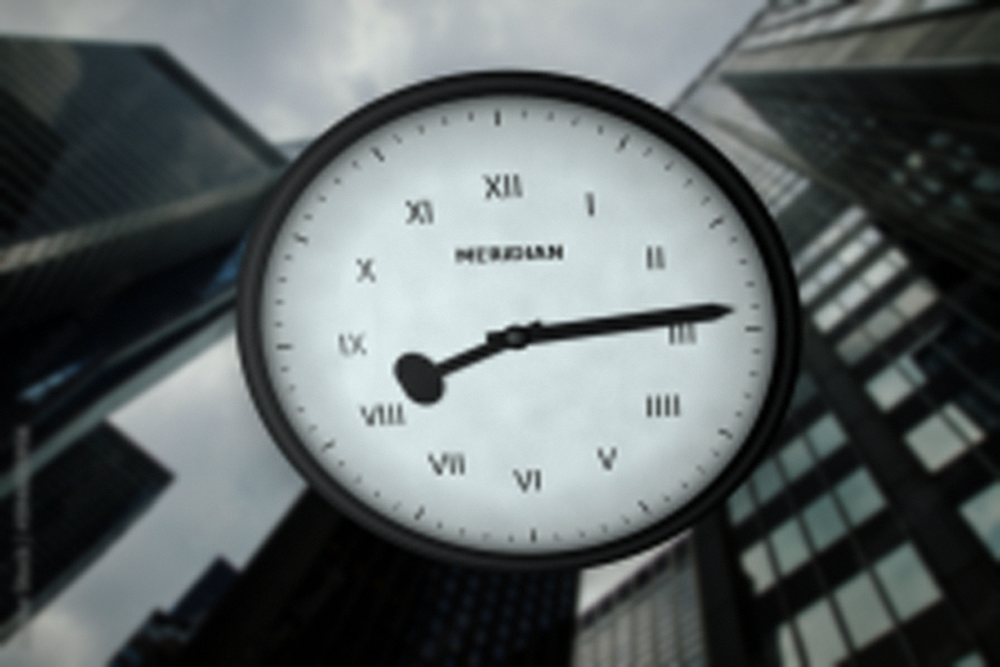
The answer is 8h14
